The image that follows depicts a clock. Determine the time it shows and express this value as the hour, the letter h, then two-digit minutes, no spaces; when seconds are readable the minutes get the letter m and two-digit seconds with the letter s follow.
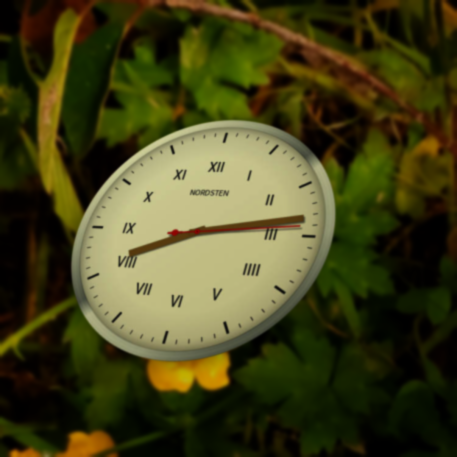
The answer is 8h13m14s
